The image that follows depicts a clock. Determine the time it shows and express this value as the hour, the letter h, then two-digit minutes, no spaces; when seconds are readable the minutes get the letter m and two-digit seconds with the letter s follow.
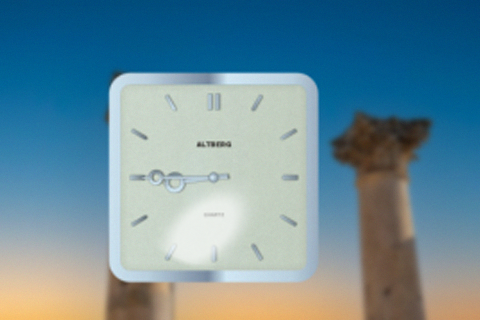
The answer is 8h45
